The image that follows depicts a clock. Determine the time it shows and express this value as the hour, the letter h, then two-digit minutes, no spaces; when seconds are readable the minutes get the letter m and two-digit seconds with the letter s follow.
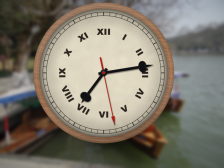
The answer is 7h13m28s
